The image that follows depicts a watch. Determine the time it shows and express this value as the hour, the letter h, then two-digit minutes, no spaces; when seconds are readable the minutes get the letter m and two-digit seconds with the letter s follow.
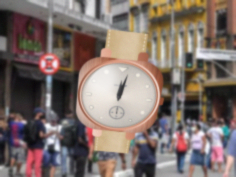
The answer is 12h02
